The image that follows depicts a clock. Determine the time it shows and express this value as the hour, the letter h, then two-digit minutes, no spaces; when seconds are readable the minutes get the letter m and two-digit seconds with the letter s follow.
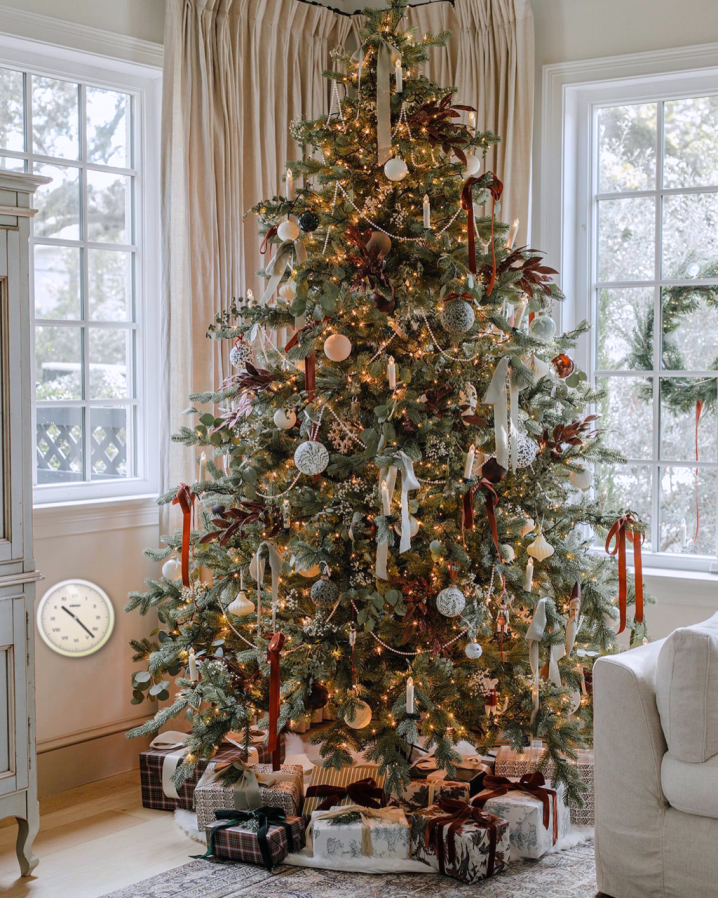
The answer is 10h23
